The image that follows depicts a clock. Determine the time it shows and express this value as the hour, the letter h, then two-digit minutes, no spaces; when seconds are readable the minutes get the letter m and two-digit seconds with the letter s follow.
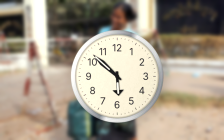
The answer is 5h52
